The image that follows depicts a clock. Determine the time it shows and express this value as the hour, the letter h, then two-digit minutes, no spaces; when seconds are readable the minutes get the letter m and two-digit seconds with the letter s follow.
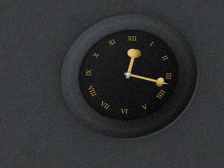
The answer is 12h17
